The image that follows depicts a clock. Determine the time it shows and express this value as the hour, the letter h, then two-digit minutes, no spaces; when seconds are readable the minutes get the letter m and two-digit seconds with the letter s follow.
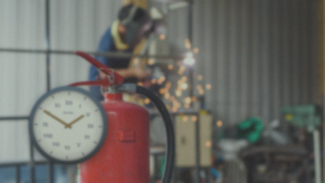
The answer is 1h50
